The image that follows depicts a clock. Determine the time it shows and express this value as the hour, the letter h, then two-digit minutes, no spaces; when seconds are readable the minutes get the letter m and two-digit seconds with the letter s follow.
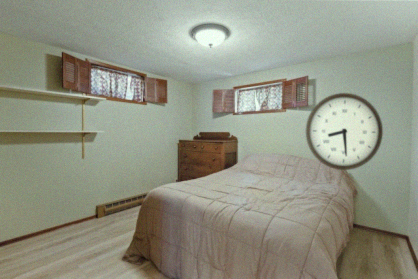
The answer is 8h29
